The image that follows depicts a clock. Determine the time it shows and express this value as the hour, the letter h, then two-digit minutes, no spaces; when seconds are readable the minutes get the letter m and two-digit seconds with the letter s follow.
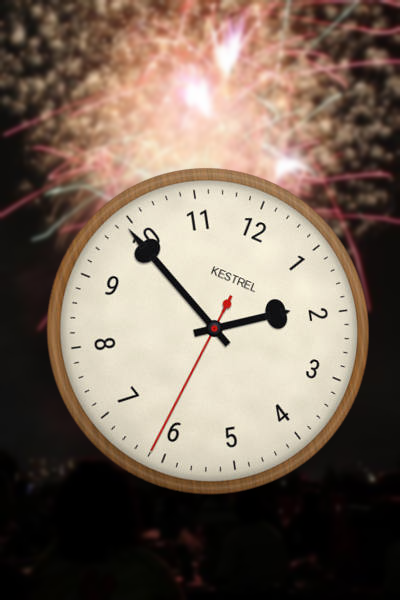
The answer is 1h49m31s
